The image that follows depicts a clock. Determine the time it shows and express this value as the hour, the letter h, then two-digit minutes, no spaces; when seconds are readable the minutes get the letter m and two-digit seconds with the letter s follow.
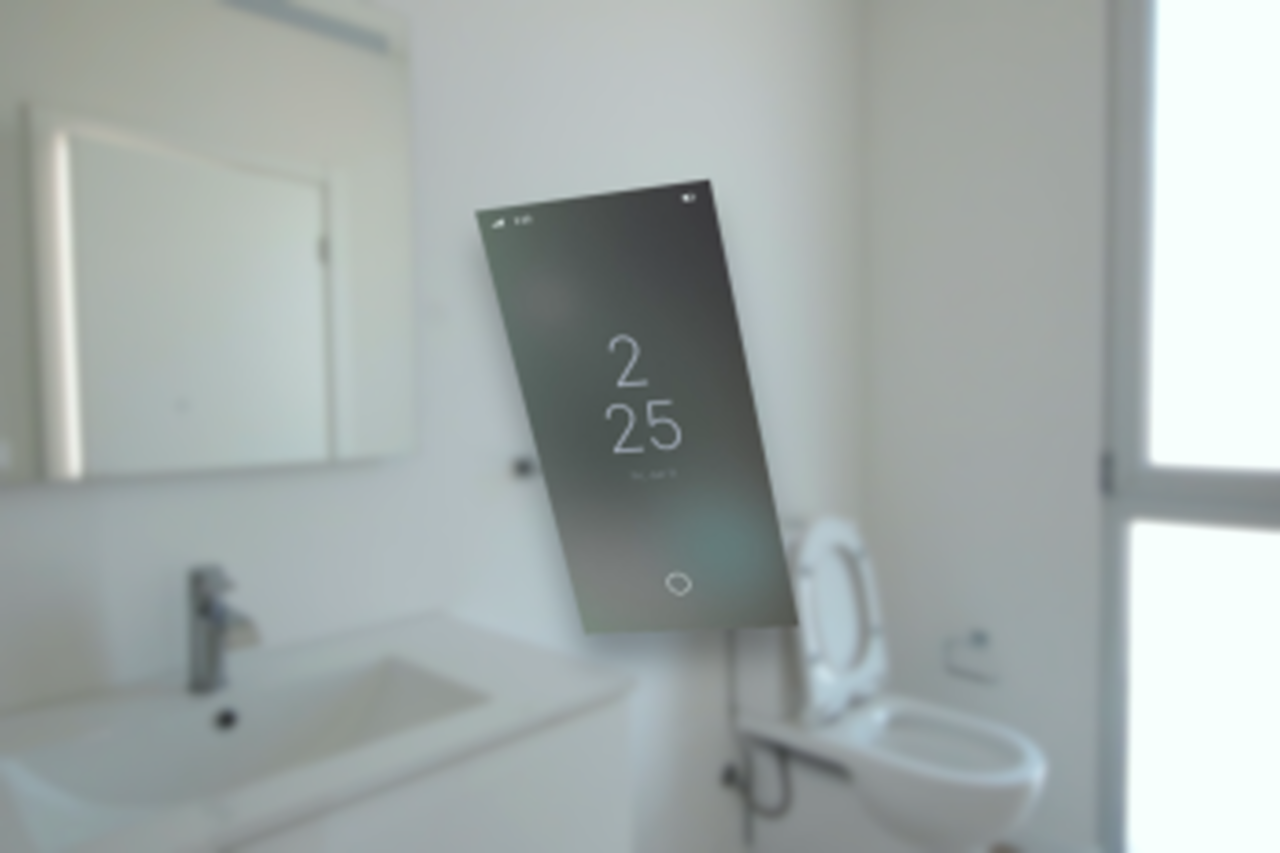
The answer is 2h25
